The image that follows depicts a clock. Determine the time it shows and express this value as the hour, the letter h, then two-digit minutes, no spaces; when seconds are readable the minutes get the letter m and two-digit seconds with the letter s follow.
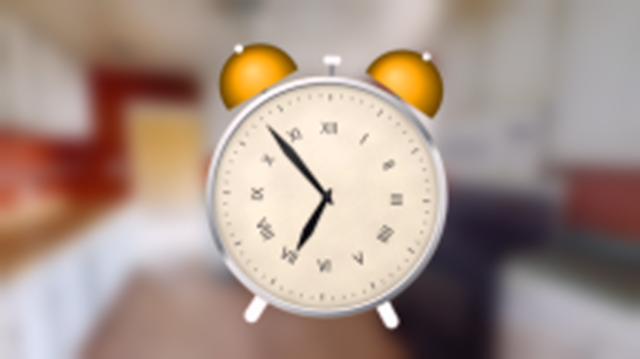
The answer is 6h53
